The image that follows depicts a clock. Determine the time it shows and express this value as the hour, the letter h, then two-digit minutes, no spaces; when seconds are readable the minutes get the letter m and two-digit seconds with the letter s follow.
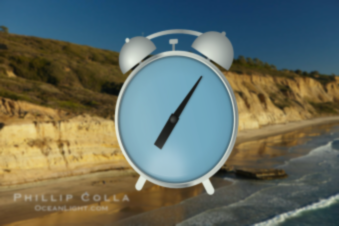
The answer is 7h06
